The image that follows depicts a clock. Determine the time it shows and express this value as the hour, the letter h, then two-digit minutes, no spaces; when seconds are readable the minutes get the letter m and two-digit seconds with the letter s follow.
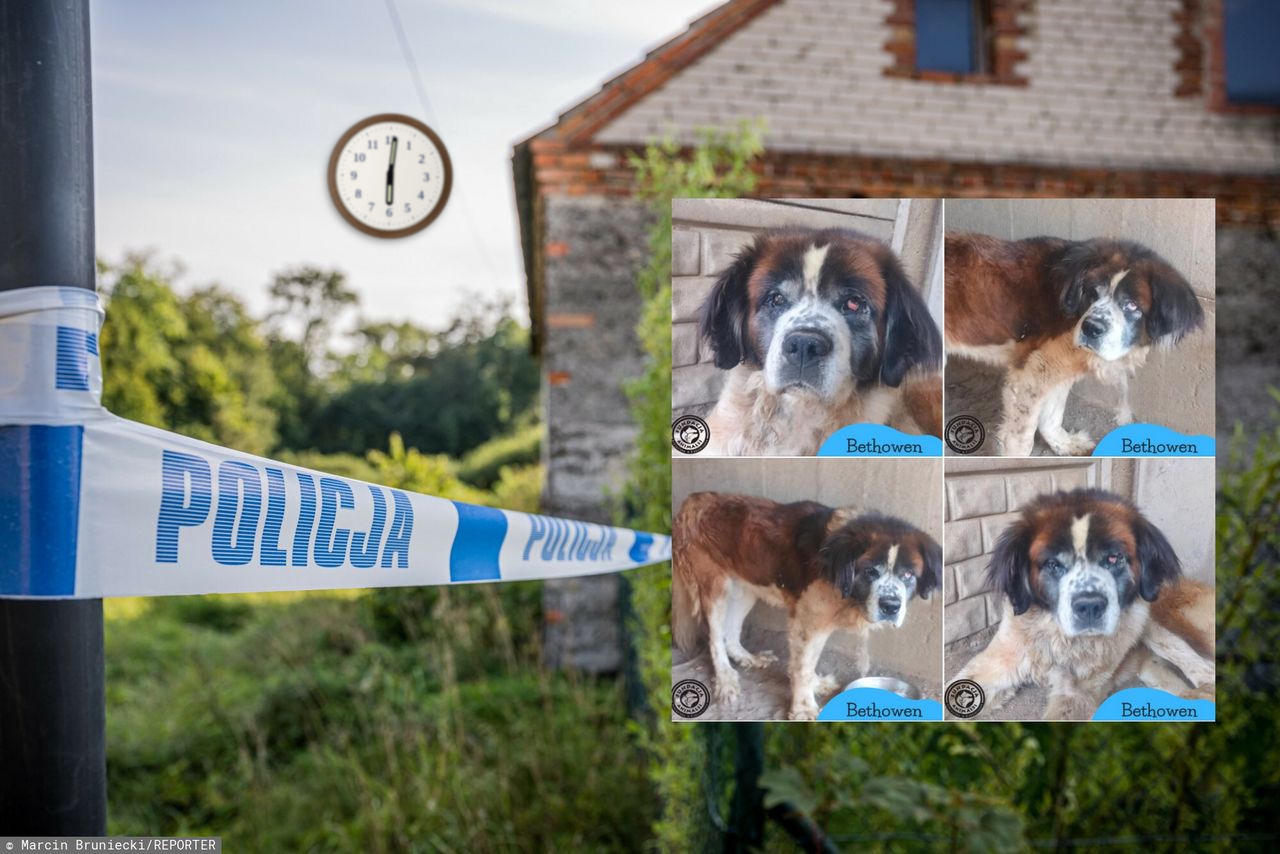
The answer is 6h01
